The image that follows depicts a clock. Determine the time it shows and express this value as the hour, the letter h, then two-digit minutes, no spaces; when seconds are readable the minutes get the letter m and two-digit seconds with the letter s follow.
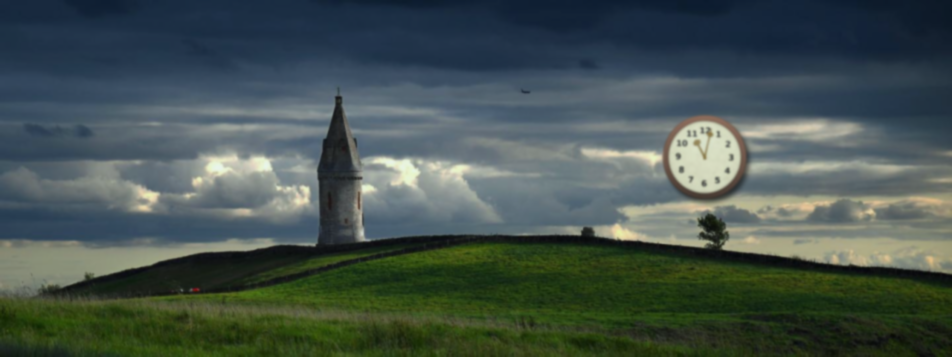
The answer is 11h02
